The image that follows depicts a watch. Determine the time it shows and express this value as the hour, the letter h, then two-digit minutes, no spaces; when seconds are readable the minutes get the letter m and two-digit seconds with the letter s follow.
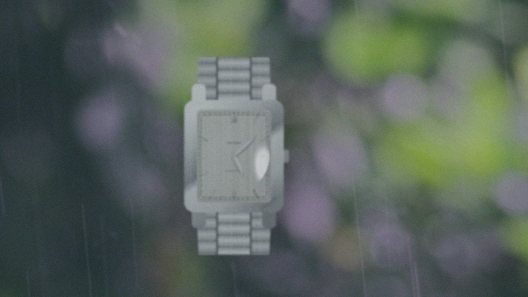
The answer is 5h08
